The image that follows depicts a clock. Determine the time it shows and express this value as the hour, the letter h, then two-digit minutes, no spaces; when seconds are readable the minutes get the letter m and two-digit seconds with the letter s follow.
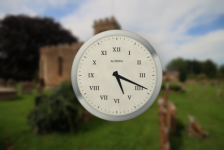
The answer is 5h19
